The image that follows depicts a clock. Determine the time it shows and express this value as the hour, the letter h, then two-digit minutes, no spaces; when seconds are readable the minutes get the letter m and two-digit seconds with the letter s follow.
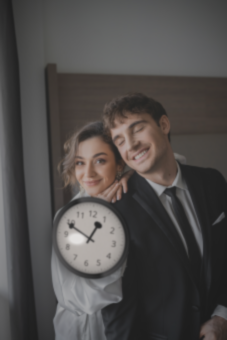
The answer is 12h49
